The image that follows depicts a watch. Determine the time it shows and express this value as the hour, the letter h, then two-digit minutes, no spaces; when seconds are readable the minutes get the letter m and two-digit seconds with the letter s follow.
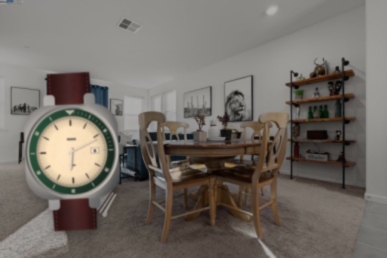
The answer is 6h11
